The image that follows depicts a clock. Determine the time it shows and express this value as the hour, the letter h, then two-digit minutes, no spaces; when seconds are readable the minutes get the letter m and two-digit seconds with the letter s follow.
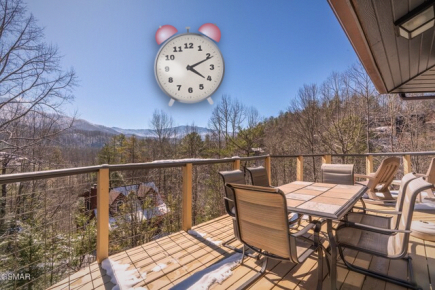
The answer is 4h11
